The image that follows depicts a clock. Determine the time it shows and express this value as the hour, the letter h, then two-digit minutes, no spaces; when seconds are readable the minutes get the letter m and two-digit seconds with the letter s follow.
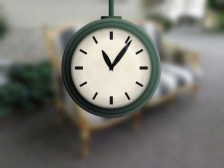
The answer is 11h06
